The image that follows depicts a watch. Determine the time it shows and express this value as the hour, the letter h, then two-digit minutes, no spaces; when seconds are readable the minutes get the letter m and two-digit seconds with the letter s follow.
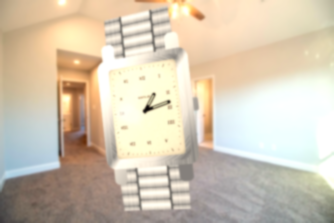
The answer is 1h13
